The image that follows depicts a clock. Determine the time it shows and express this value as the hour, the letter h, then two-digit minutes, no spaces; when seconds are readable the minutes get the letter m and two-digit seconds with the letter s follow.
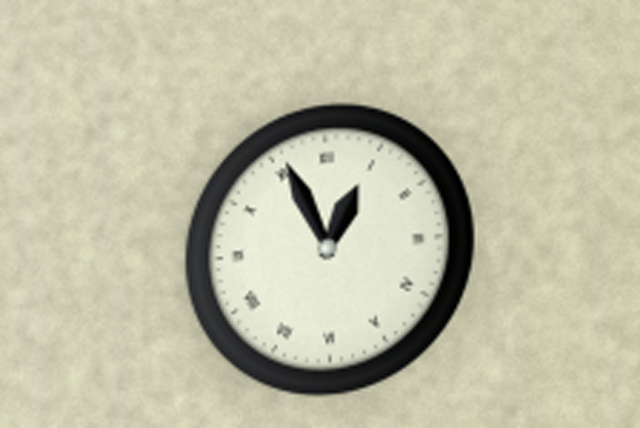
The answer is 12h56
